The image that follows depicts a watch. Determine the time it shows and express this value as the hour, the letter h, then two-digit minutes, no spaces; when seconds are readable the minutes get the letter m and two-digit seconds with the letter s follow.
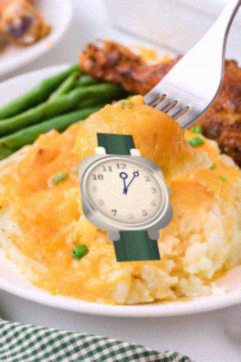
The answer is 12h06
